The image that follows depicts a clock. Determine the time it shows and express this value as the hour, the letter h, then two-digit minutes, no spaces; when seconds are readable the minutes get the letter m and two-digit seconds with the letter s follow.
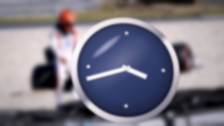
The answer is 3h42
